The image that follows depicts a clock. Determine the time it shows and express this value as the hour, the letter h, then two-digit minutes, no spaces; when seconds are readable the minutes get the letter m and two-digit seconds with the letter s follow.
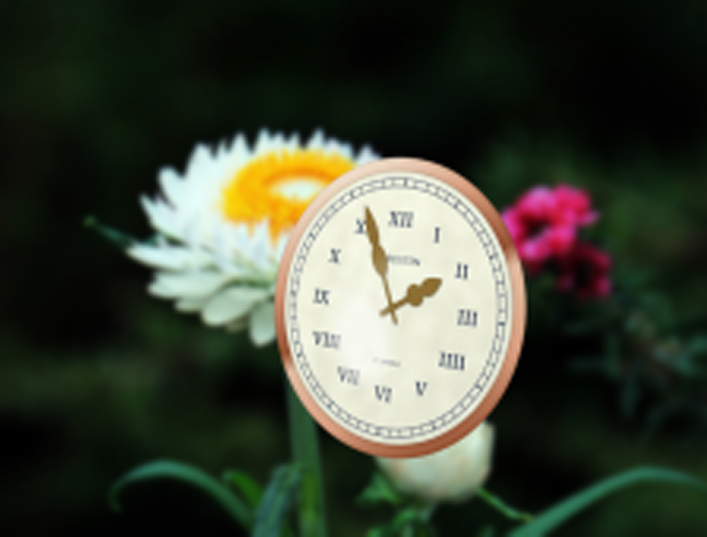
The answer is 1h56
